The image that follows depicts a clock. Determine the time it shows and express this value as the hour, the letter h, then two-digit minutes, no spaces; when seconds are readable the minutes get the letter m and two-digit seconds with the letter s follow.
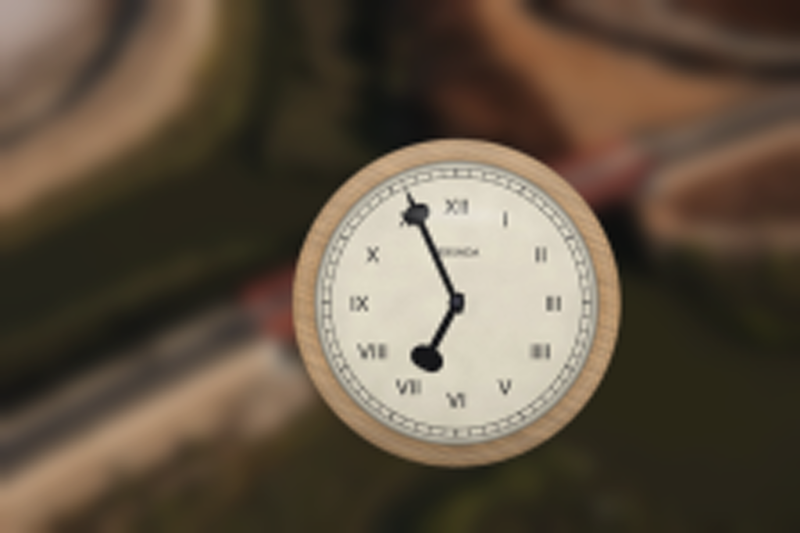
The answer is 6h56
